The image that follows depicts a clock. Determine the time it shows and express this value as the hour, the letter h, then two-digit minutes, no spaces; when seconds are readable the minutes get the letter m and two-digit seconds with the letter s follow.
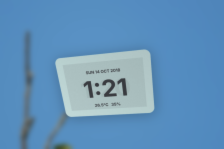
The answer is 1h21
